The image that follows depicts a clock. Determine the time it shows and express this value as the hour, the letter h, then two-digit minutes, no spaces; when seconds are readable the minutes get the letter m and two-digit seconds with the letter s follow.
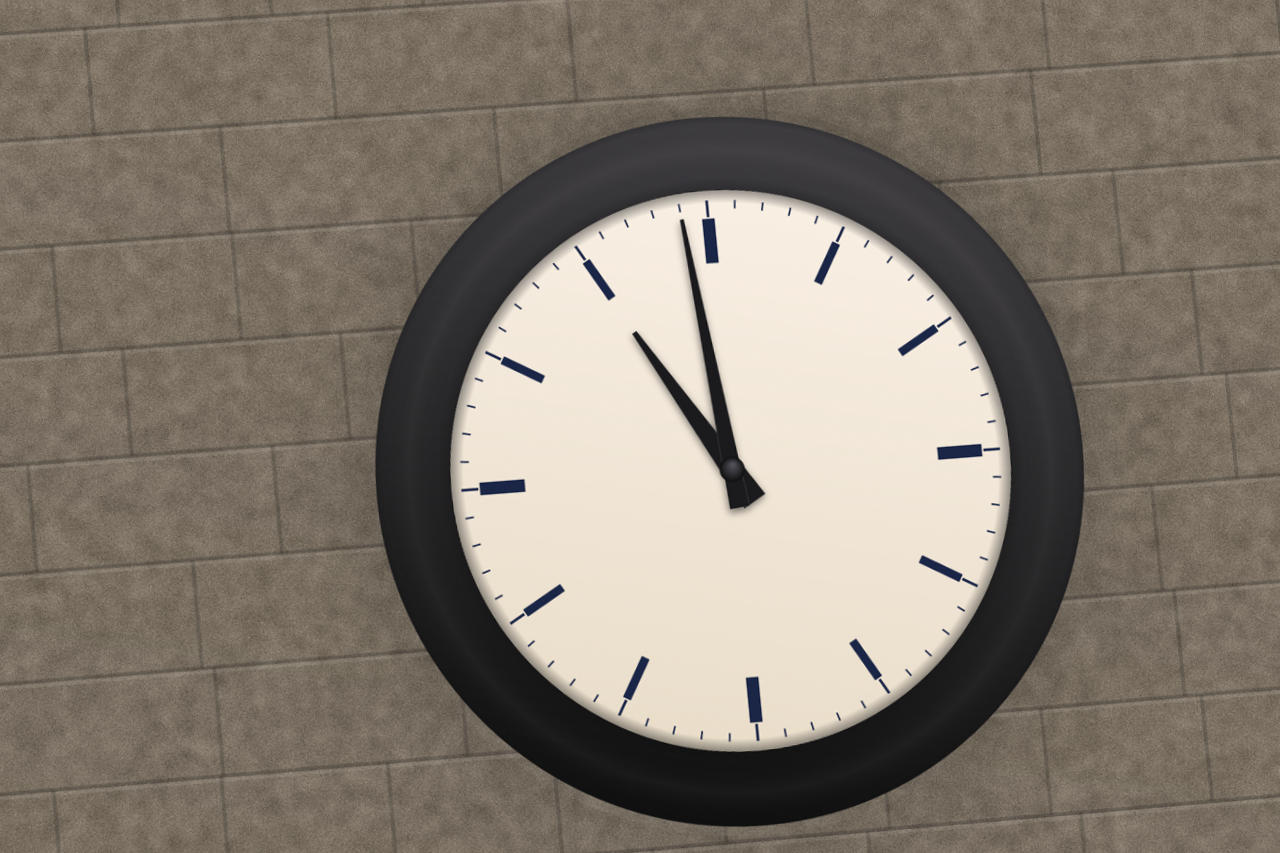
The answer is 10h59
